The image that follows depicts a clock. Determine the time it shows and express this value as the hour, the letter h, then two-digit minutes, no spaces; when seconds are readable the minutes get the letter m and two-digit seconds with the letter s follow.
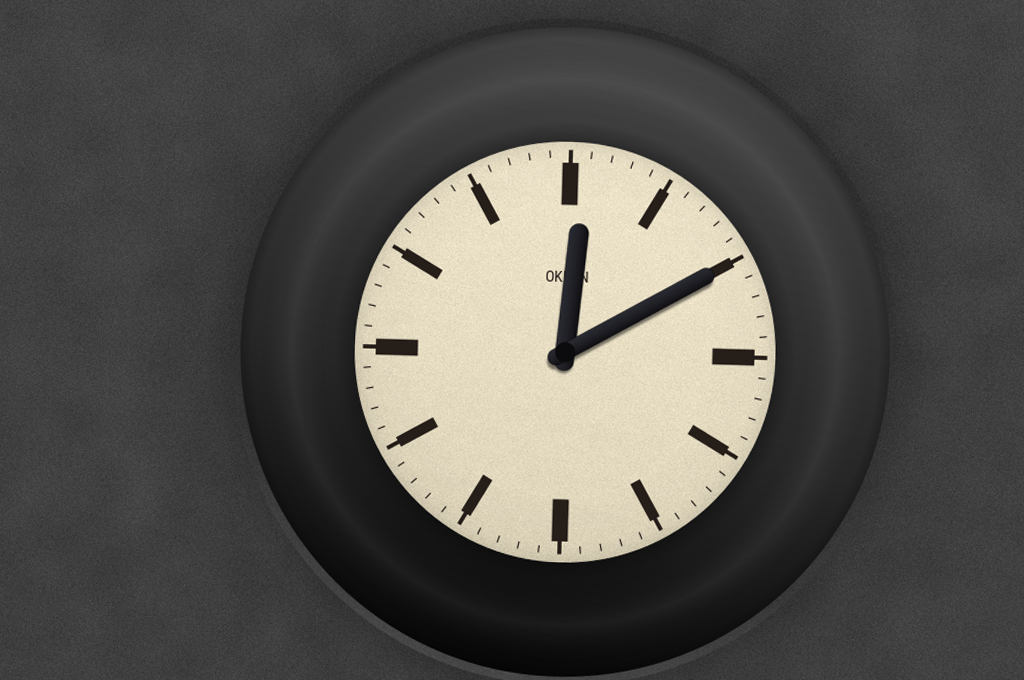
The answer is 12h10
